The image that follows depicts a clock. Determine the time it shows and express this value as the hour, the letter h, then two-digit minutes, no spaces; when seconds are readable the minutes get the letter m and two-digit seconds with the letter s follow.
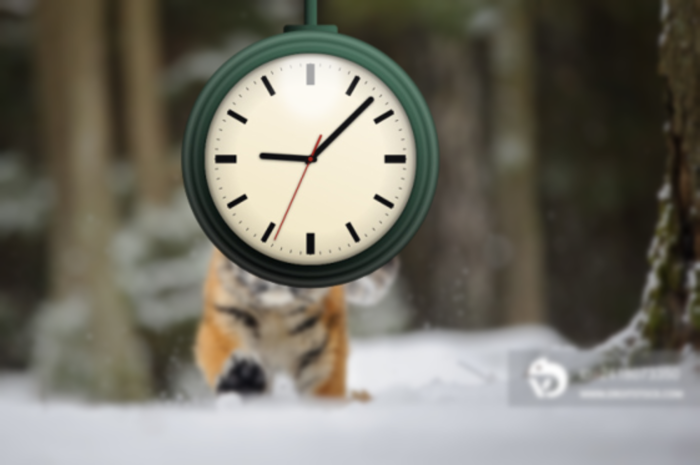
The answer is 9h07m34s
